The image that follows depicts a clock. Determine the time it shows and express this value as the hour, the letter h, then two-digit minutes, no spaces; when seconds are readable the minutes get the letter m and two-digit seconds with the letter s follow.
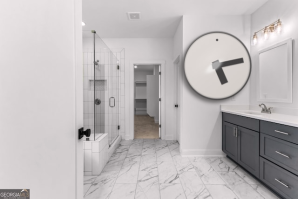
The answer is 5h13
